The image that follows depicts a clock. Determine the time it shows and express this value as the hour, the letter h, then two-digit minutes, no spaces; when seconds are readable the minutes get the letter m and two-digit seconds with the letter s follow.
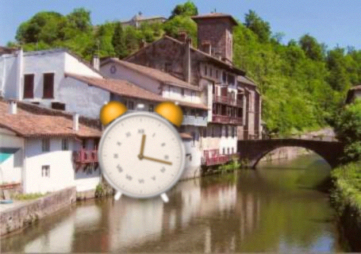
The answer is 12h17
